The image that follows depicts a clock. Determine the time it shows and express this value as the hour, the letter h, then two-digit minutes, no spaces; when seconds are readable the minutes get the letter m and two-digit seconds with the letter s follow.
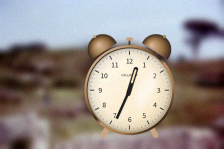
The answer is 12h34
